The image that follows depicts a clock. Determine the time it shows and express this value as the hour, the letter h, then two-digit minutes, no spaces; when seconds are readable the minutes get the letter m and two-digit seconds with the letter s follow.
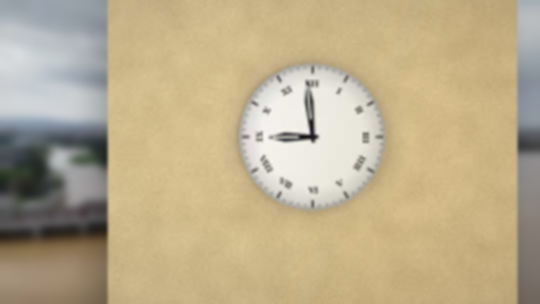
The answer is 8h59
